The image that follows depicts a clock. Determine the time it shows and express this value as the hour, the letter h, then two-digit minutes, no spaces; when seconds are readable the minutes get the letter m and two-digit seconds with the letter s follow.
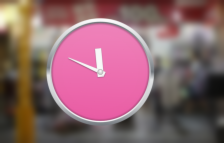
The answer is 11h49
